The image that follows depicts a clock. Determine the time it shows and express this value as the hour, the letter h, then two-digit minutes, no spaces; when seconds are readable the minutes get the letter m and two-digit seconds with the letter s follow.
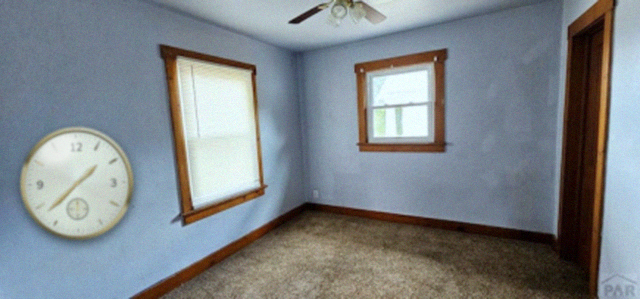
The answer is 1h38
